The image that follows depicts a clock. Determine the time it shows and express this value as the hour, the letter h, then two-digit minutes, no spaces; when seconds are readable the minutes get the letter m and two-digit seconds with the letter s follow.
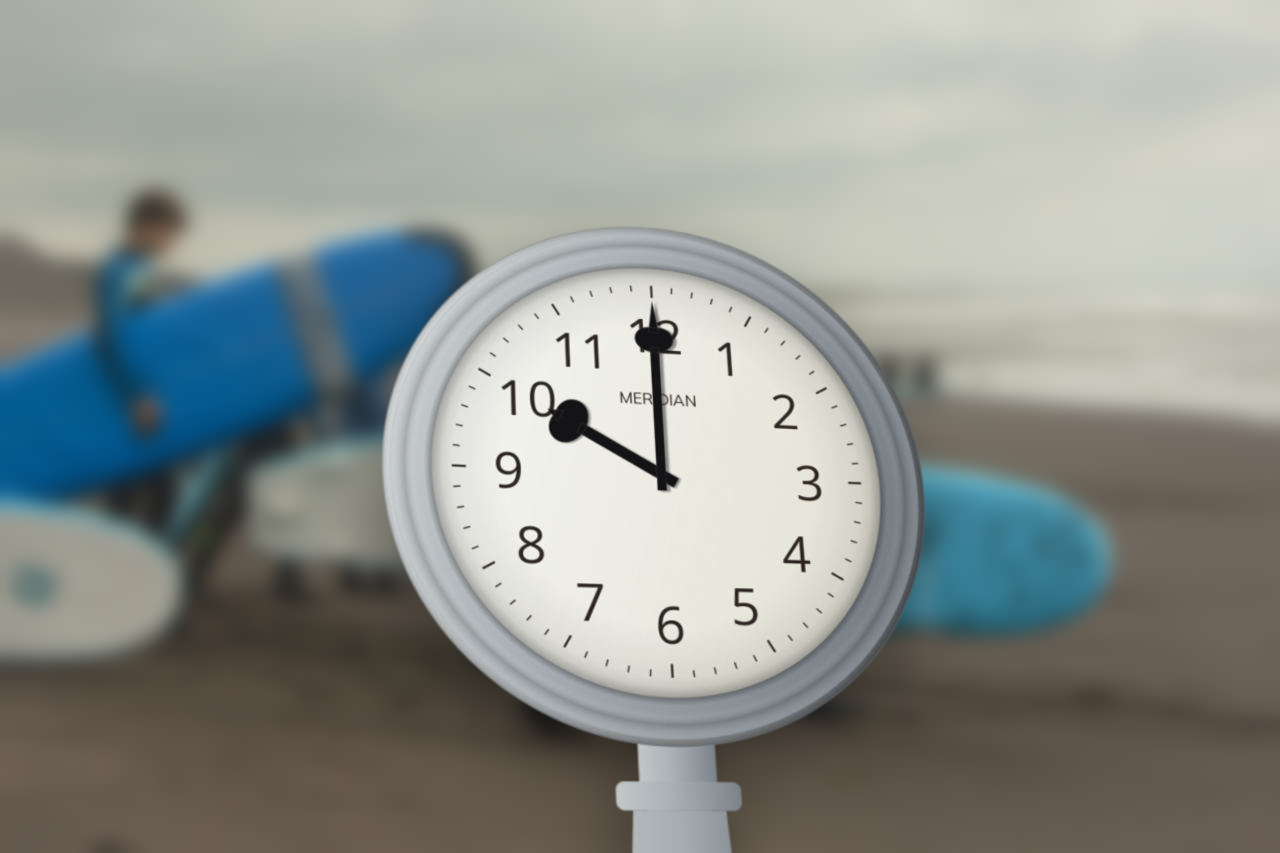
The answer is 10h00
